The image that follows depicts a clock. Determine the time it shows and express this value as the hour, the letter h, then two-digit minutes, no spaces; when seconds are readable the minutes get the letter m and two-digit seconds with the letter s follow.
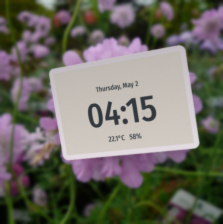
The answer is 4h15
